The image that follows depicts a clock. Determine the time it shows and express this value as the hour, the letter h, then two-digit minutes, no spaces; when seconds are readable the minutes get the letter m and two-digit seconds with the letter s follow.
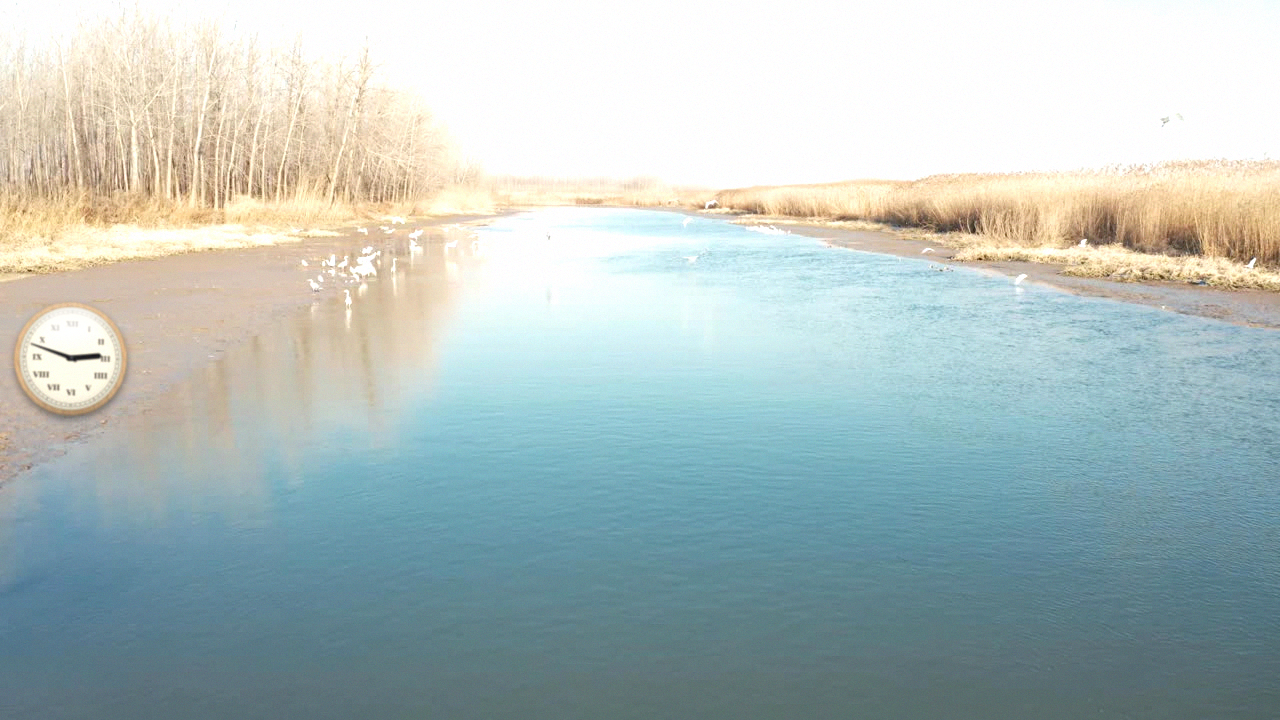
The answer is 2h48
